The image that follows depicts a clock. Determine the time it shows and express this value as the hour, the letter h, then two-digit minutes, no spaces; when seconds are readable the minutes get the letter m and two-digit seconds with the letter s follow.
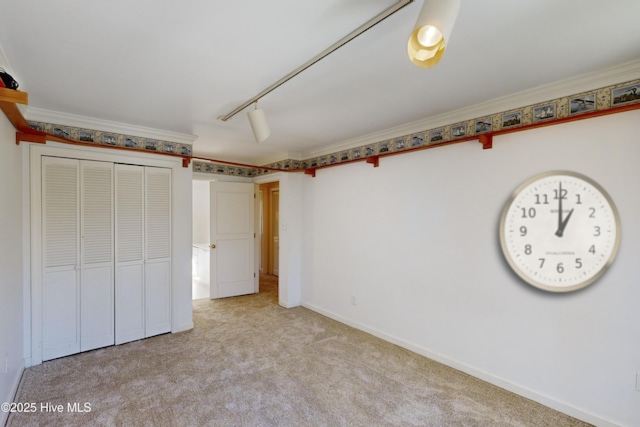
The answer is 1h00
